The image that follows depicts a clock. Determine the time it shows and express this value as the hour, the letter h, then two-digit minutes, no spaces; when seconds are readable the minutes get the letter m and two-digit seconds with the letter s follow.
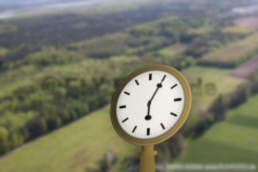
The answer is 6h05
